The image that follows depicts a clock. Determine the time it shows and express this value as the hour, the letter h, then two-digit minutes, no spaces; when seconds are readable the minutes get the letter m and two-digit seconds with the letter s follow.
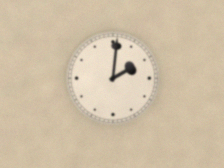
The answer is 2h01
